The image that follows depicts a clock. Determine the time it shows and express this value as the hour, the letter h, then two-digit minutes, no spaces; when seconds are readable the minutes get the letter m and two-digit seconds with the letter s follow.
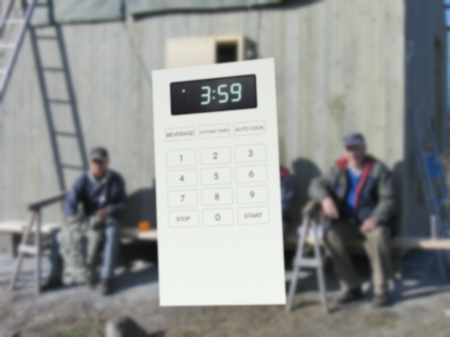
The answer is 3h59
